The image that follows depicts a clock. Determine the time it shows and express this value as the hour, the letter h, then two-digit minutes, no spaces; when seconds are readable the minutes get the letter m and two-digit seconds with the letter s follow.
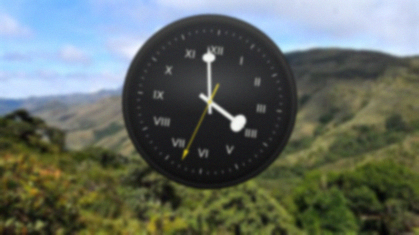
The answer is 3h58m33s
